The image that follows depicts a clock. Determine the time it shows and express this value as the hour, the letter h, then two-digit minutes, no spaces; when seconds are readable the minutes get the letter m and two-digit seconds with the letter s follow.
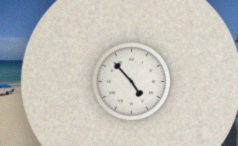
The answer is 4h53
